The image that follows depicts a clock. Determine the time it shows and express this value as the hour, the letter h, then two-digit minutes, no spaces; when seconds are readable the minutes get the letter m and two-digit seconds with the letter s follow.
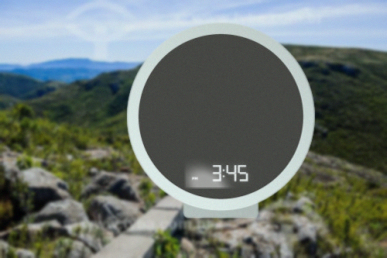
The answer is 3h45
